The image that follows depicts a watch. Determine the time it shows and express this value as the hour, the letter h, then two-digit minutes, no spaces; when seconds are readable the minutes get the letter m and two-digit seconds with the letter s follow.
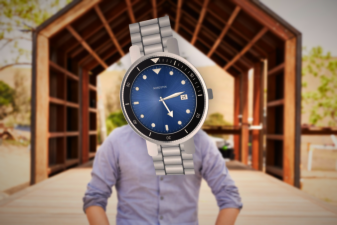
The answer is 5h13
